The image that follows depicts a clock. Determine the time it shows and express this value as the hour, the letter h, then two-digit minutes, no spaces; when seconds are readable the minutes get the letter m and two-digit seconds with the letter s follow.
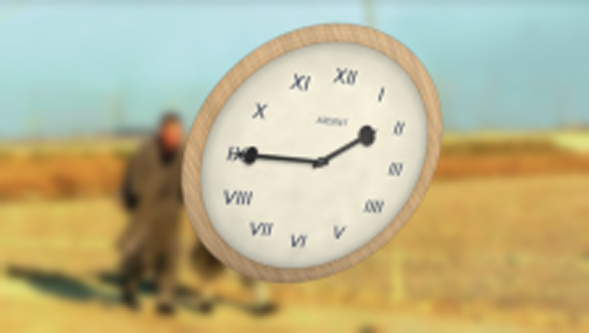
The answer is 1h45
